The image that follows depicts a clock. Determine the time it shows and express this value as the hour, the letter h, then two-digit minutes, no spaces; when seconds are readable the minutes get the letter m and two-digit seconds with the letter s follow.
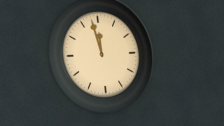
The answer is 11h58
